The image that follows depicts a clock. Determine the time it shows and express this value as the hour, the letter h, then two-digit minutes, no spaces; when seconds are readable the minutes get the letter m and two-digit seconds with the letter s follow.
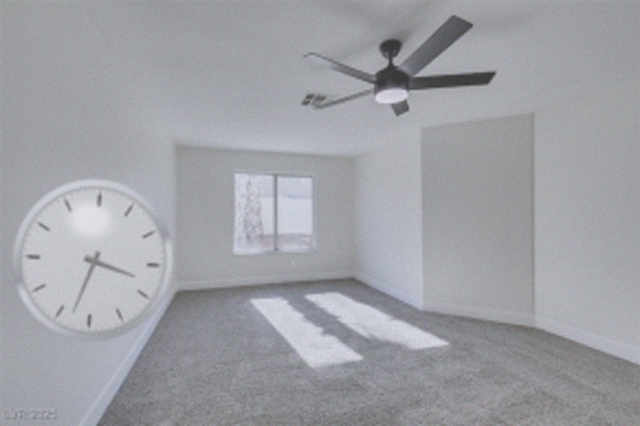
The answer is 3h33
